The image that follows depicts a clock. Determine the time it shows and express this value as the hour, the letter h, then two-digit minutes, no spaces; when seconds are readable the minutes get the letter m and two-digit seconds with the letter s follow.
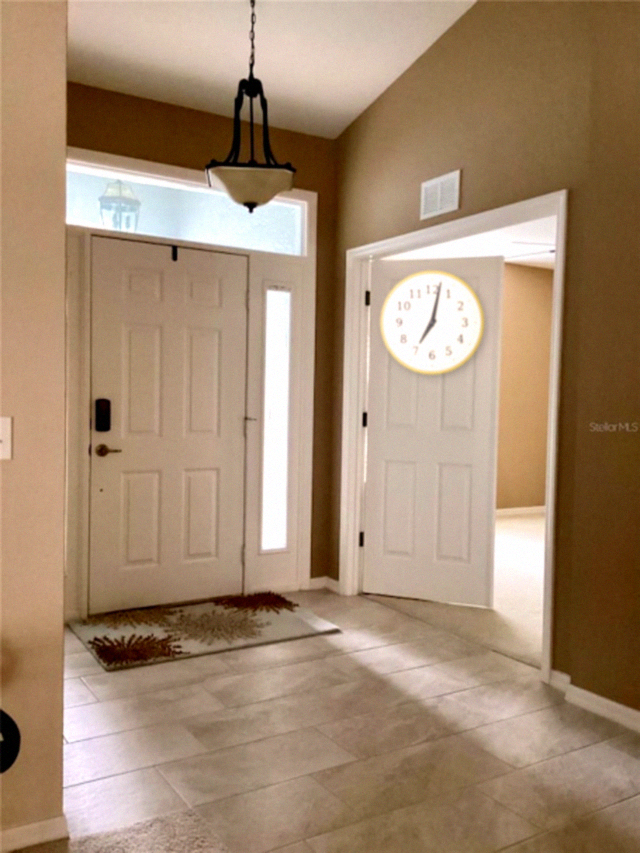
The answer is 7h02
